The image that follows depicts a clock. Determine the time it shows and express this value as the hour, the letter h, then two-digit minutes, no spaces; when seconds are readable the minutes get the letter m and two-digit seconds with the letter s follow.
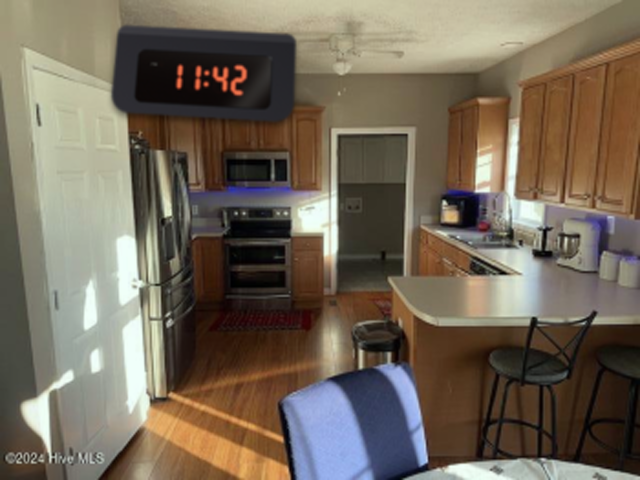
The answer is 11h42
